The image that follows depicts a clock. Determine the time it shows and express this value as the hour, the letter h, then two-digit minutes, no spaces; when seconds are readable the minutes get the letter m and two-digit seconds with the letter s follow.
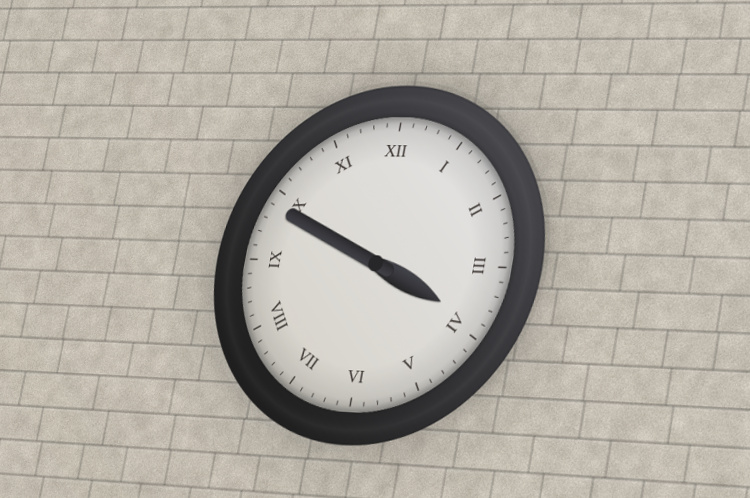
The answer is 3h49
